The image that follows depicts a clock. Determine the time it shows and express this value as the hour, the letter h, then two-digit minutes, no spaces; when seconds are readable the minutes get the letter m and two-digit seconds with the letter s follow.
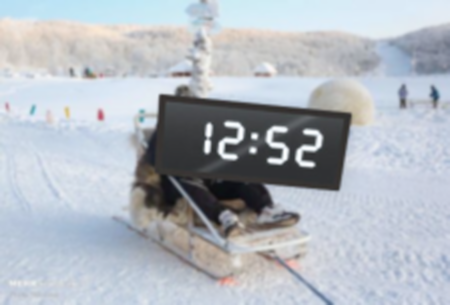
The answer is 12h52
